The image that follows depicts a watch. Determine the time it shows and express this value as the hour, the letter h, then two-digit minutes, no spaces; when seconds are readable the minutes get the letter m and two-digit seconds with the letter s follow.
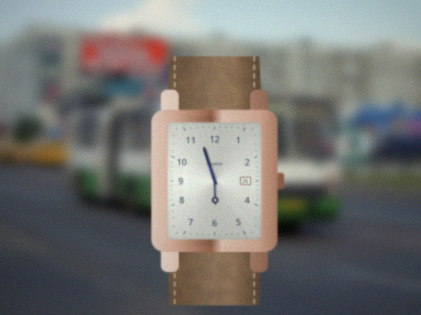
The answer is 5h57
